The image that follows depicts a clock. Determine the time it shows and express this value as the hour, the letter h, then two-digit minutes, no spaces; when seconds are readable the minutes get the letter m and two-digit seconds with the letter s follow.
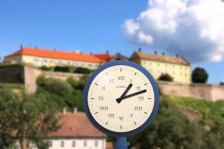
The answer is 1h12
